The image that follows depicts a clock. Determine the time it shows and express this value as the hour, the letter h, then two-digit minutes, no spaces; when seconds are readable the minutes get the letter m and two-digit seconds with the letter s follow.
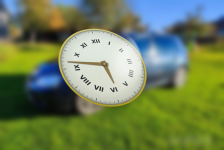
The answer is 5h47
